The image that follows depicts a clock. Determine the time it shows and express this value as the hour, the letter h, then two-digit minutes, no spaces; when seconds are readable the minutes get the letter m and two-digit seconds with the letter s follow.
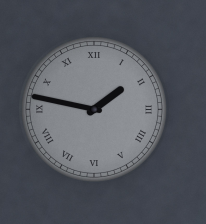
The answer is 1h47
